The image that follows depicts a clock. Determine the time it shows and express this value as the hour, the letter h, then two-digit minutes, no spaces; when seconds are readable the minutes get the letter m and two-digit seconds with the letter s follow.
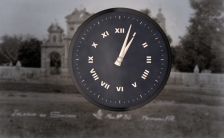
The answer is 1h03
